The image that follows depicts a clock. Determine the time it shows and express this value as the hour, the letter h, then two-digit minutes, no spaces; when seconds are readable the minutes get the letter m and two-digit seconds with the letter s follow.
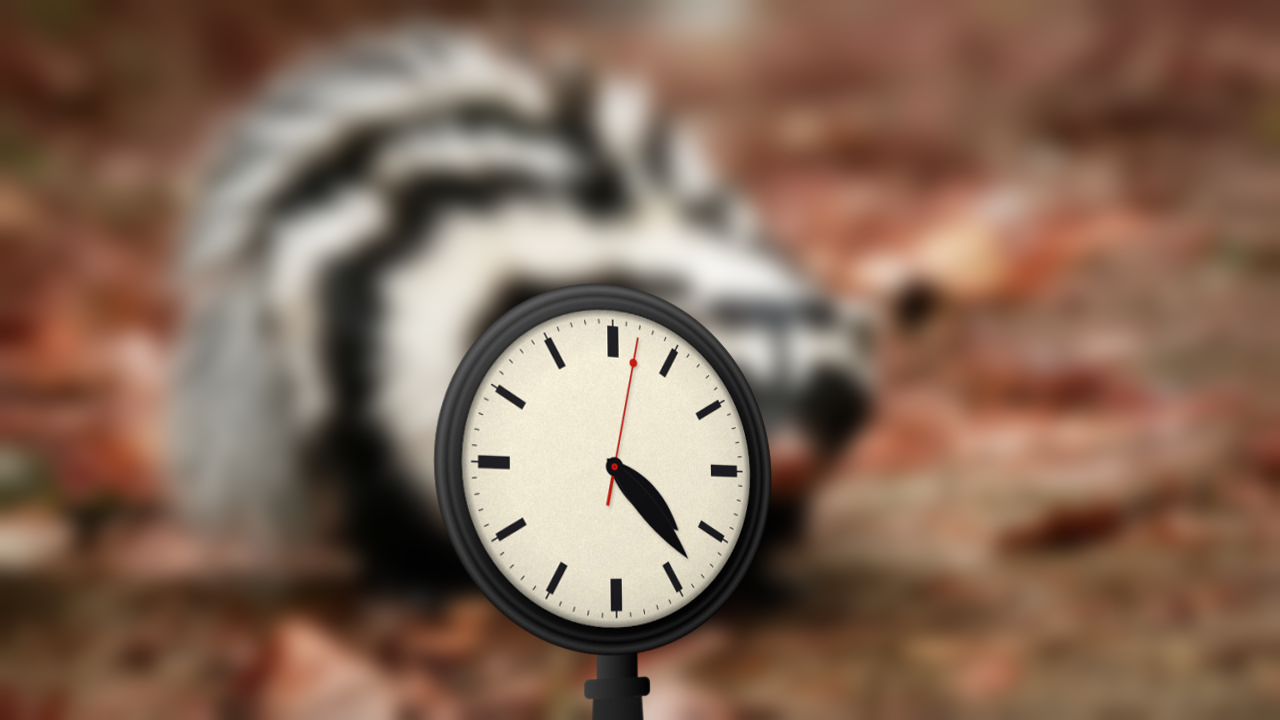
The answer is 4h23m02s
